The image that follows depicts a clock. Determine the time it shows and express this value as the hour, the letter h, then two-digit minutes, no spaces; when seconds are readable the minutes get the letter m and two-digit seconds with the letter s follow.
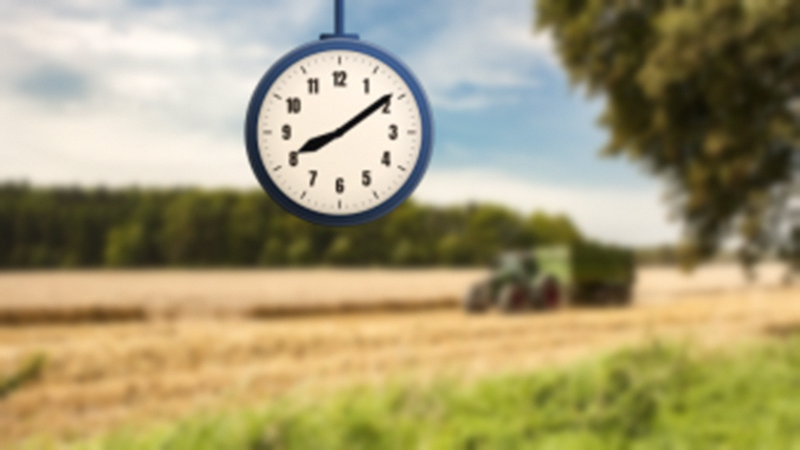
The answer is 8h09
